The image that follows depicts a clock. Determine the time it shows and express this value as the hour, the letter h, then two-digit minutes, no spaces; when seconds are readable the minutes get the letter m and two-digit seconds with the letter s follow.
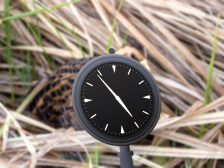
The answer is 4h54
